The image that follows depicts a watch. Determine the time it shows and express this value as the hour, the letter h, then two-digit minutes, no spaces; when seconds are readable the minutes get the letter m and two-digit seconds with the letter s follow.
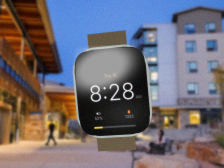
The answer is 8h28
